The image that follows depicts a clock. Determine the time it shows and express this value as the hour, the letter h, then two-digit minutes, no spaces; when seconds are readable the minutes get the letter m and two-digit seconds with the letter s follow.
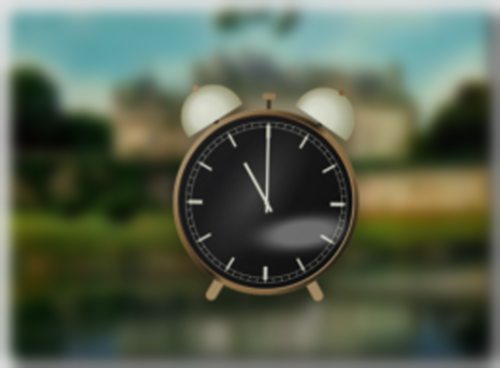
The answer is 11h00
